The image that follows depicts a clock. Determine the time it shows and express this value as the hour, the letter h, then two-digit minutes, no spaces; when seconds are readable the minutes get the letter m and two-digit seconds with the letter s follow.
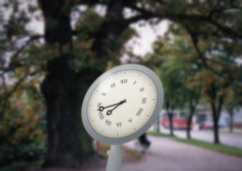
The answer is 7h43
